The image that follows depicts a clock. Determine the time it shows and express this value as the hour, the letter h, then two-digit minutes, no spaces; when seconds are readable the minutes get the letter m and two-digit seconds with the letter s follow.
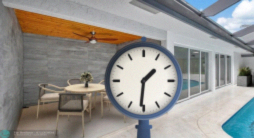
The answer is 1h31
